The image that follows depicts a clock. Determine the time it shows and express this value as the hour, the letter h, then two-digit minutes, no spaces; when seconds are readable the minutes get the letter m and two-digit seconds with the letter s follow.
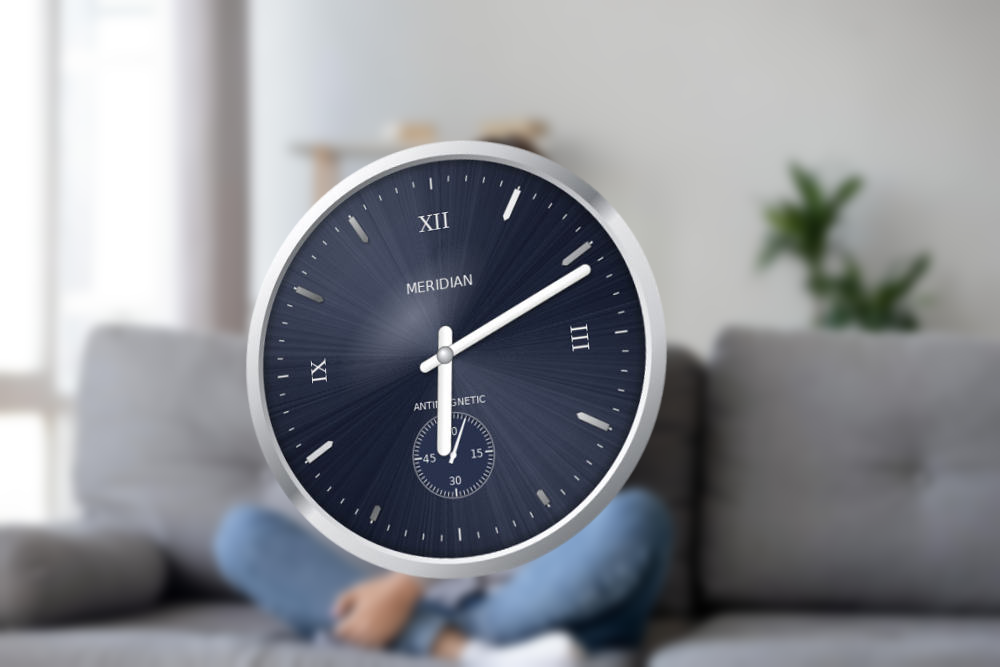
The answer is 6h11m04s
